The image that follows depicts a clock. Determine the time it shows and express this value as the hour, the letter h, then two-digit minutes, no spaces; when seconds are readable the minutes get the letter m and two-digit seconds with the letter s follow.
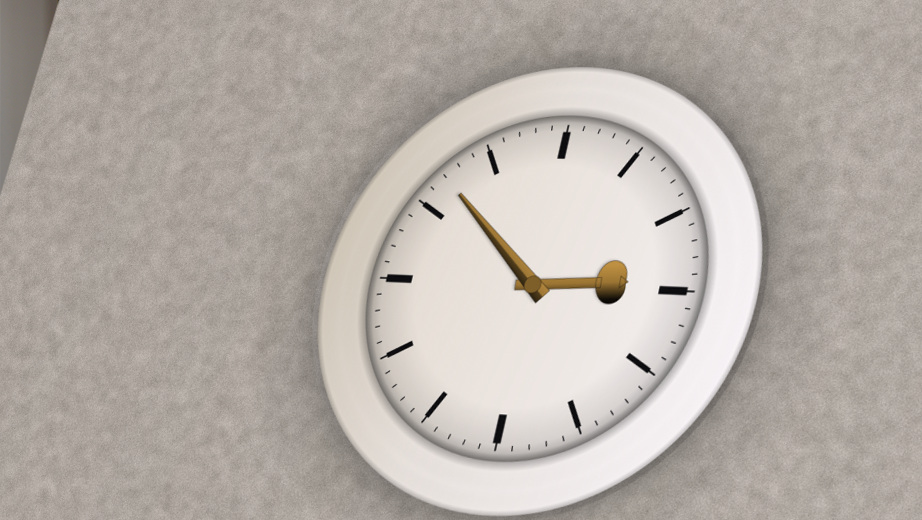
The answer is 2h52
